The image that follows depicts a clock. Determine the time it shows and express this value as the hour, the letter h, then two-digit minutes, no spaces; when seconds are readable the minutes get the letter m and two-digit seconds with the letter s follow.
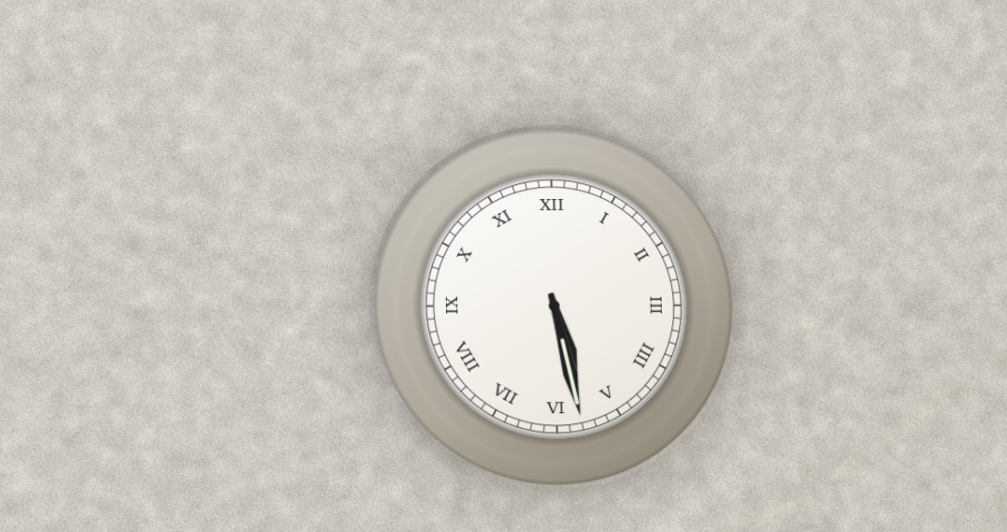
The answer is 5h28
